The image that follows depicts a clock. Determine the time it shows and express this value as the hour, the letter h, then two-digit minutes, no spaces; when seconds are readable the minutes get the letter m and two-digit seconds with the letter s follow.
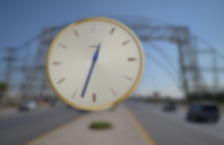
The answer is 12h33
